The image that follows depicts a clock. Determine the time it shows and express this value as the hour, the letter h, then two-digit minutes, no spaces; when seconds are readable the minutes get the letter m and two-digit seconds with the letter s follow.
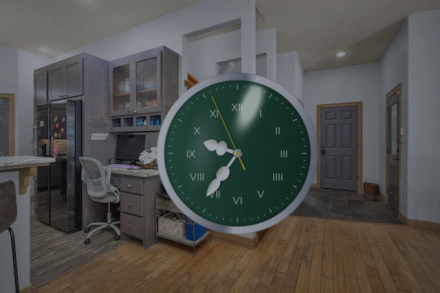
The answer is 9h35m56s
